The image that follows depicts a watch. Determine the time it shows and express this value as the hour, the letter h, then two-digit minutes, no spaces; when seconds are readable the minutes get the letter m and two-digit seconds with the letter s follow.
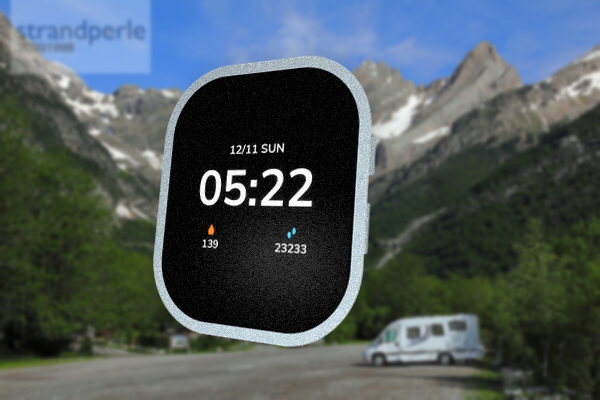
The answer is 5h22
